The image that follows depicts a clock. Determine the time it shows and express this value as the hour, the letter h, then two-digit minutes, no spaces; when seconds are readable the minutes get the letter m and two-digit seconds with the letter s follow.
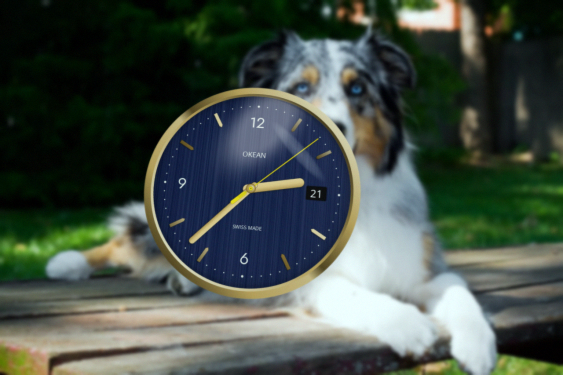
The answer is 2h37m08s
